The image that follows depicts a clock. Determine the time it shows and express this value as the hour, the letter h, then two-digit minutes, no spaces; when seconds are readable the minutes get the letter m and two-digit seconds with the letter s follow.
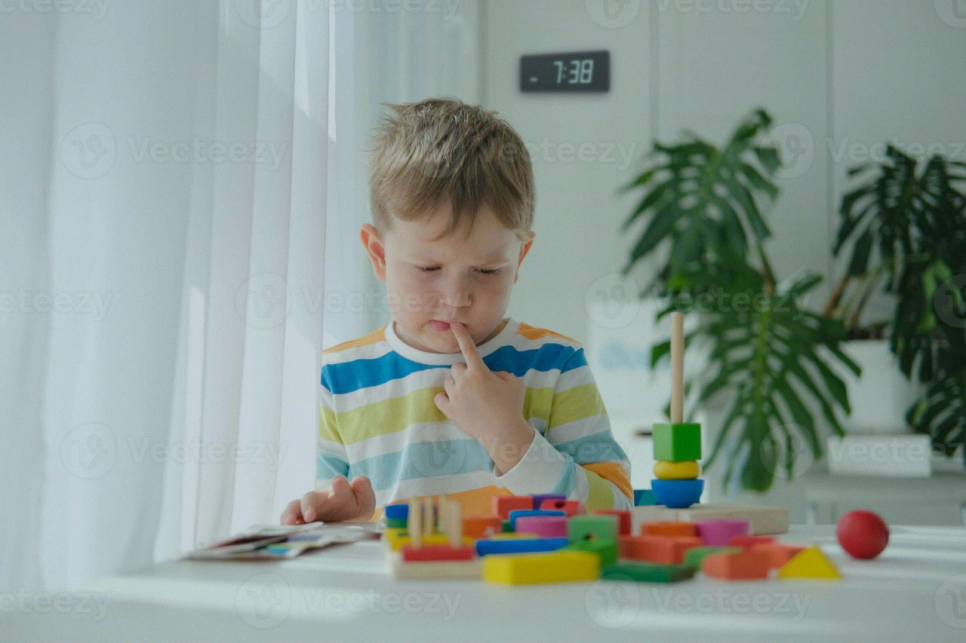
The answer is 7h38
